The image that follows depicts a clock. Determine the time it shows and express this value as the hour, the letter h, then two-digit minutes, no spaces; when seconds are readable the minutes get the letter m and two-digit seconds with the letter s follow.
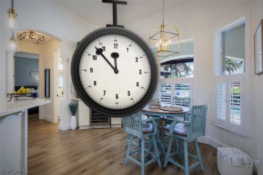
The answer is 11h53
